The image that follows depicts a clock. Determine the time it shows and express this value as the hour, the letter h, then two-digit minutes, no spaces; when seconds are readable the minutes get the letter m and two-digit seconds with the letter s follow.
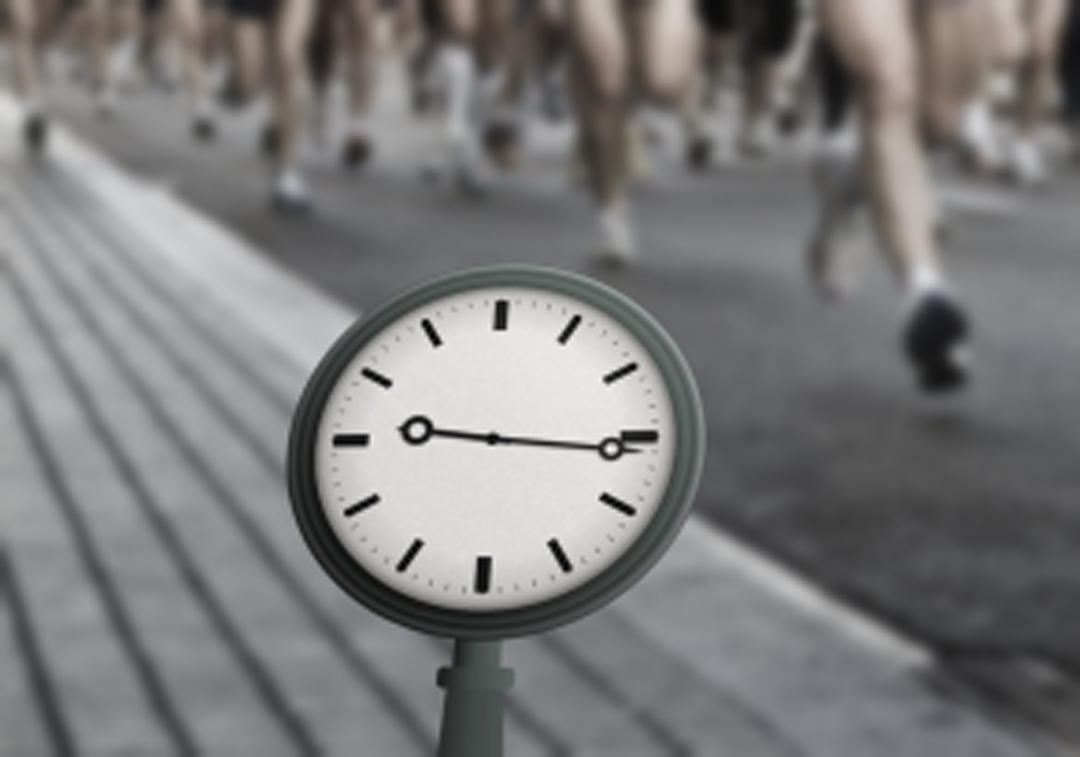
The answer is 9h16
